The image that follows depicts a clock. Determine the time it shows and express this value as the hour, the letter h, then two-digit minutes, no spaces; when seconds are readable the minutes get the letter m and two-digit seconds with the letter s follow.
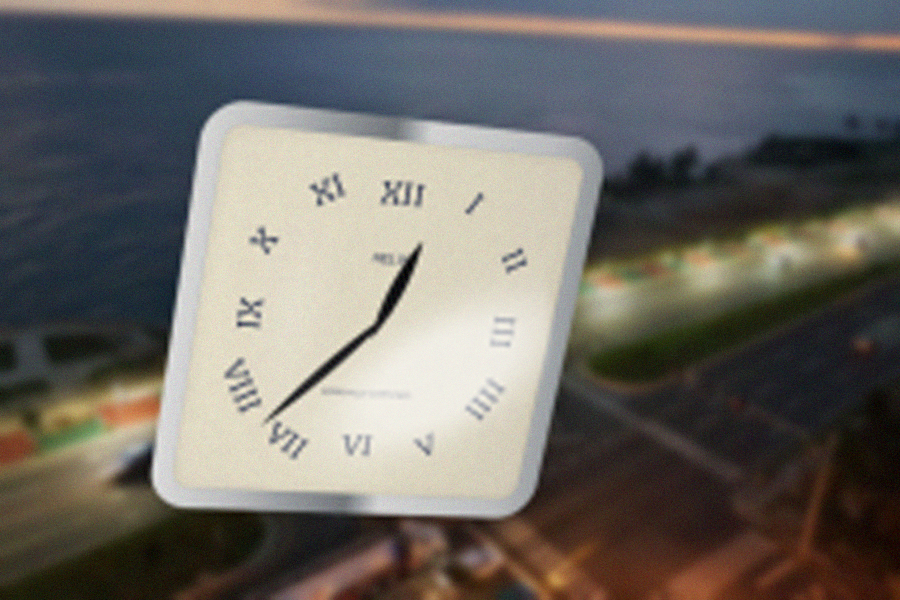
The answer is 12h37
